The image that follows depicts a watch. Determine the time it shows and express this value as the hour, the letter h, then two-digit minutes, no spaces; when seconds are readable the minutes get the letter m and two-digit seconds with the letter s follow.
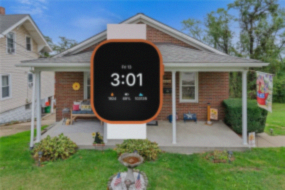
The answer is 3h01
